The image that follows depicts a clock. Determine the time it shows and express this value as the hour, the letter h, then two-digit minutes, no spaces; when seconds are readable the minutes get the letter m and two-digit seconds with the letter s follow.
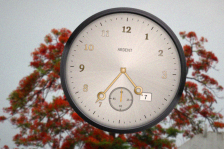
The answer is 4h36
